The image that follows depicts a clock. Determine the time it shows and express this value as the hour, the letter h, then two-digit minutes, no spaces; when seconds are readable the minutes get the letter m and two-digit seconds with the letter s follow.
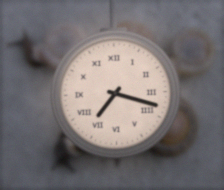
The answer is 7h18
